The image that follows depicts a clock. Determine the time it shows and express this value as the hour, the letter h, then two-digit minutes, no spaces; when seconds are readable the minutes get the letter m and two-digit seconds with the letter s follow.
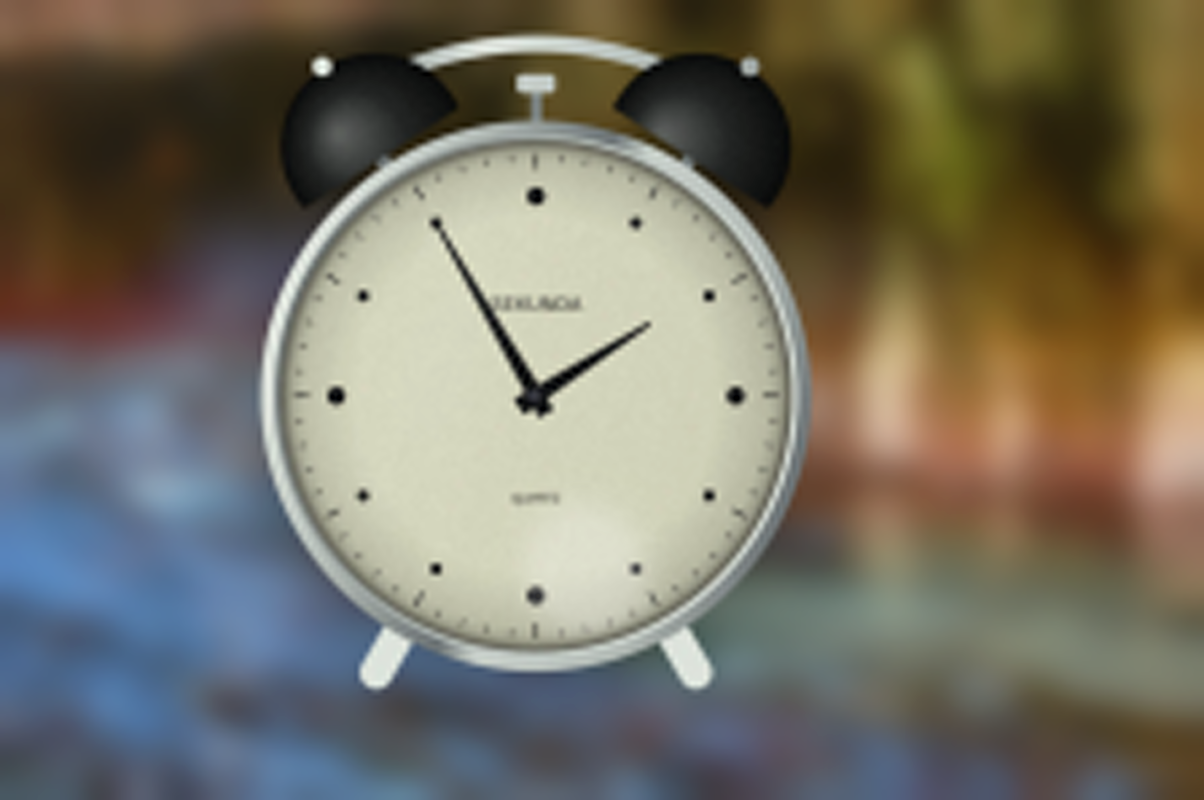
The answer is 1h55
